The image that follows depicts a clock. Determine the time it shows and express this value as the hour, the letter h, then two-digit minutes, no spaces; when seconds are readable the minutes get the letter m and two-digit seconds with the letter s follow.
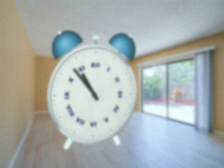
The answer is 10h53
